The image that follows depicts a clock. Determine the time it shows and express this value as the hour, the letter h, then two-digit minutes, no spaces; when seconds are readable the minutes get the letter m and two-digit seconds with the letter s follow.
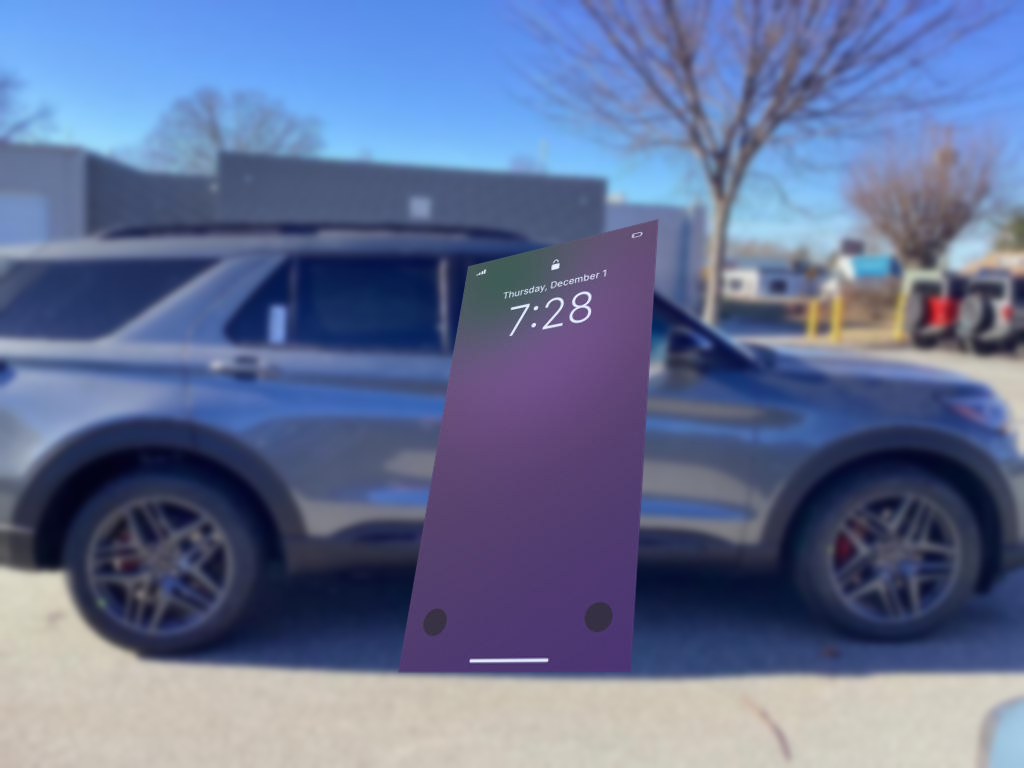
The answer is 7h28
